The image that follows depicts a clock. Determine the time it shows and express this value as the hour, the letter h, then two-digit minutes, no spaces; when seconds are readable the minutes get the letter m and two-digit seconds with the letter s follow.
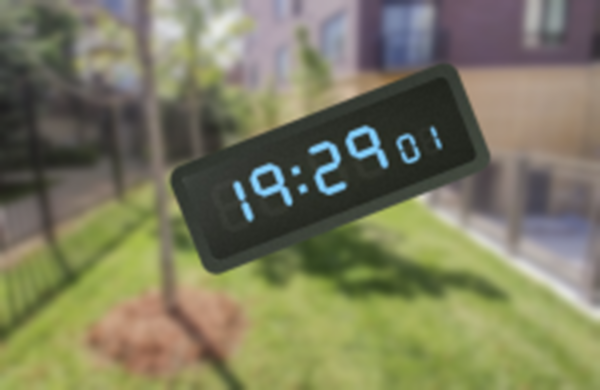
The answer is 19h29m01s
